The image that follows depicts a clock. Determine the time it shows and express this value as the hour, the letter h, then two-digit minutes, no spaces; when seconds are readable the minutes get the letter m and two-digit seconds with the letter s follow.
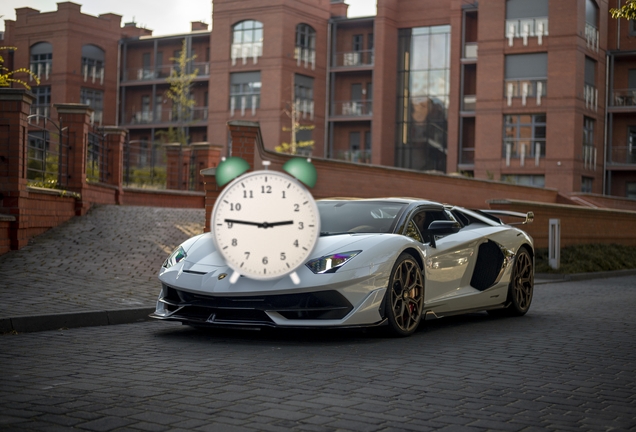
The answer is 2h46
